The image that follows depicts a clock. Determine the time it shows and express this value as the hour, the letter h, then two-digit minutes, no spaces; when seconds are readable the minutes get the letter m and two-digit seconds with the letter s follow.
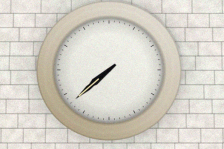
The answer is 7h38
